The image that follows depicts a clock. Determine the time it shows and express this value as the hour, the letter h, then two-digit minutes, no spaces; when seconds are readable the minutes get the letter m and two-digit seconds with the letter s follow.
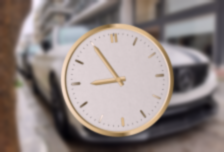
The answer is 8h55
